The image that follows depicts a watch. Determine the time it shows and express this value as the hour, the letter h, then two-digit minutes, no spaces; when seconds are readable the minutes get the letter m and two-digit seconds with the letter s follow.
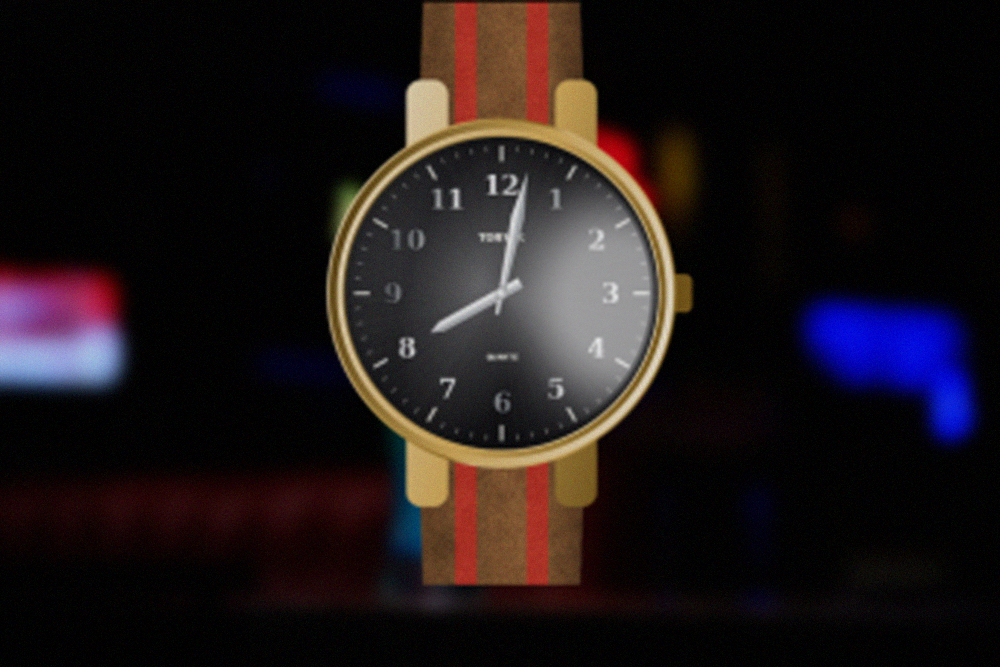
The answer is 8h02
